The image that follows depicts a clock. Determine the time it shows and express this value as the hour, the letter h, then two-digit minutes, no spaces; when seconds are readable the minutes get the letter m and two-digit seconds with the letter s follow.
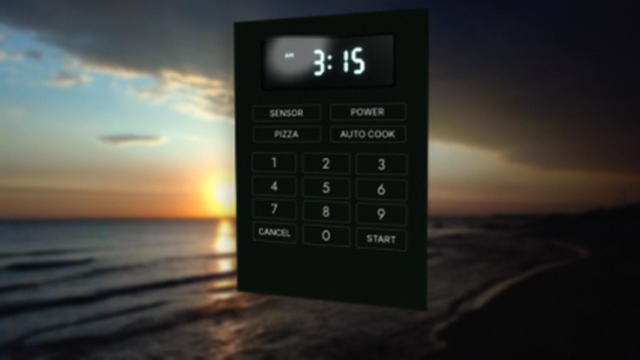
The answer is 3h15
